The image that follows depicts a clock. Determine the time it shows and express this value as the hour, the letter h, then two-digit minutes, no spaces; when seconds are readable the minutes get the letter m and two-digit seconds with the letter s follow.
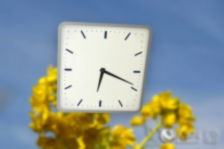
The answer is 6h19
